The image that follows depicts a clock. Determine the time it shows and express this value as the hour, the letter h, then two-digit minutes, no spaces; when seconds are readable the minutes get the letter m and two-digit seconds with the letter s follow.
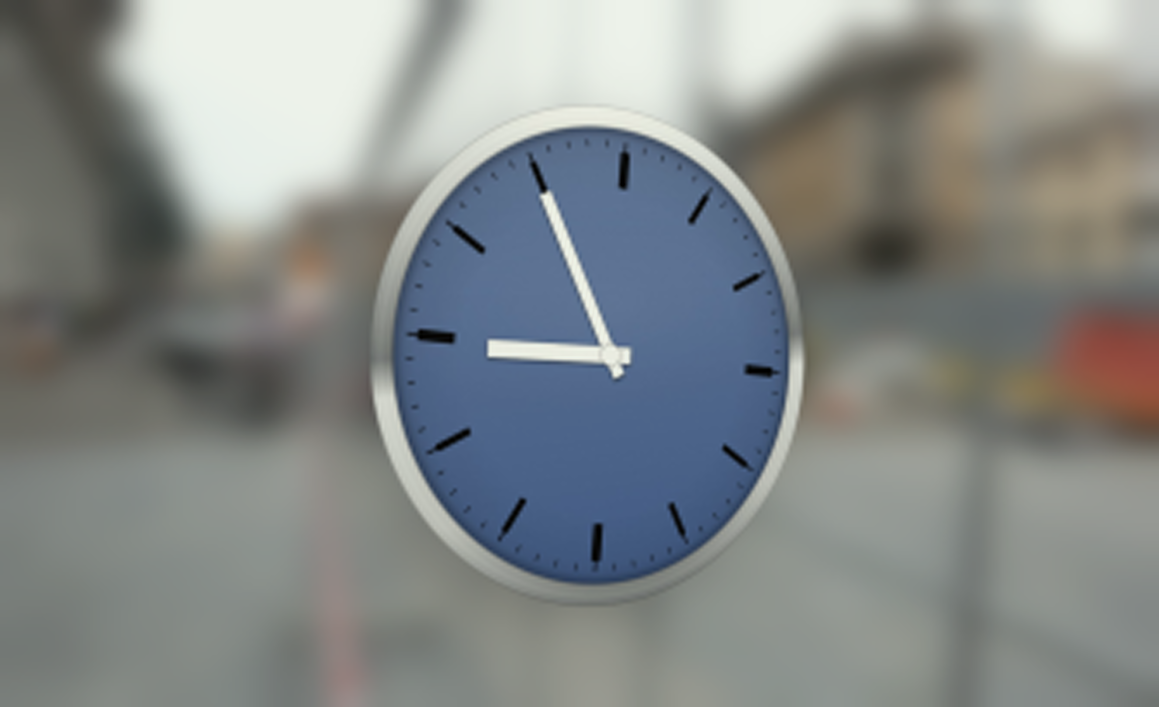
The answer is 8h55
